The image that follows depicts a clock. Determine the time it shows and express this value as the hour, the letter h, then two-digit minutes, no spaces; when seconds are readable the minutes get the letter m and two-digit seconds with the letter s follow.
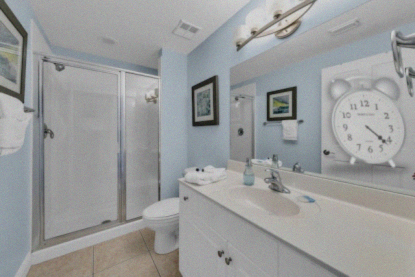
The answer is 4h22
